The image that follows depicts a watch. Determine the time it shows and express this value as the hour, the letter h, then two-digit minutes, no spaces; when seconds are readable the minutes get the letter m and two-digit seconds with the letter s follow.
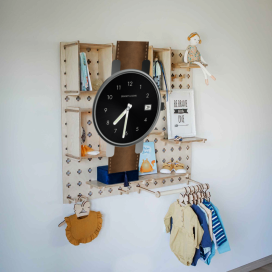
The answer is 7h31
